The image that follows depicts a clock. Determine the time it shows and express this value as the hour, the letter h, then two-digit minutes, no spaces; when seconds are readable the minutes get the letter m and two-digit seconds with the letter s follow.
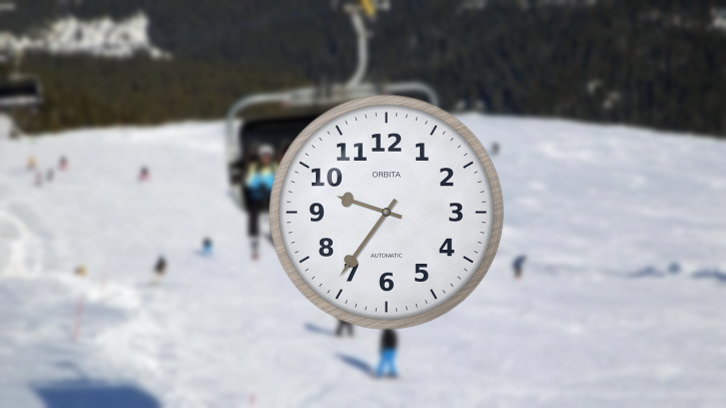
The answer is 9h36
